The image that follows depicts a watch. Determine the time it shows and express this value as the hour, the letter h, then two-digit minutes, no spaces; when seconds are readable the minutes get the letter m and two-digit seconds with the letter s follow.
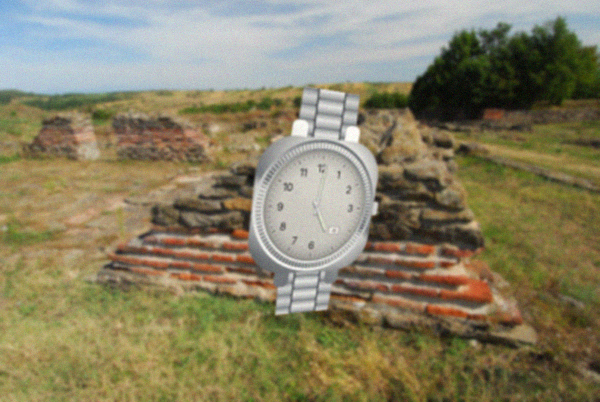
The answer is 5h01
